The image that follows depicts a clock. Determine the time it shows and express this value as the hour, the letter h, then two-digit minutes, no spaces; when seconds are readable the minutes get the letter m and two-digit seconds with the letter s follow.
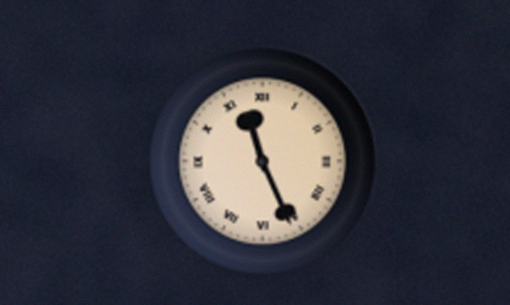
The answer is 11h26
